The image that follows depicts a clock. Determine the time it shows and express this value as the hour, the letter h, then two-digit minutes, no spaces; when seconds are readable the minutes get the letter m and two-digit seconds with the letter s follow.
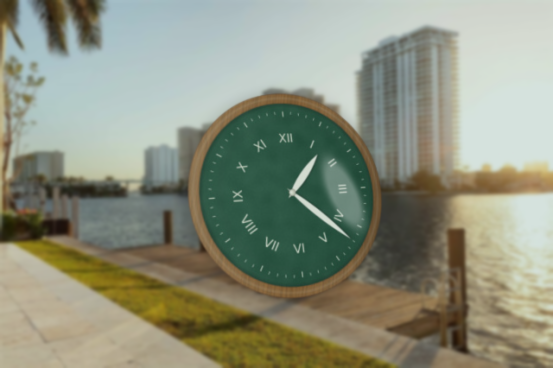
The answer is 1h22
